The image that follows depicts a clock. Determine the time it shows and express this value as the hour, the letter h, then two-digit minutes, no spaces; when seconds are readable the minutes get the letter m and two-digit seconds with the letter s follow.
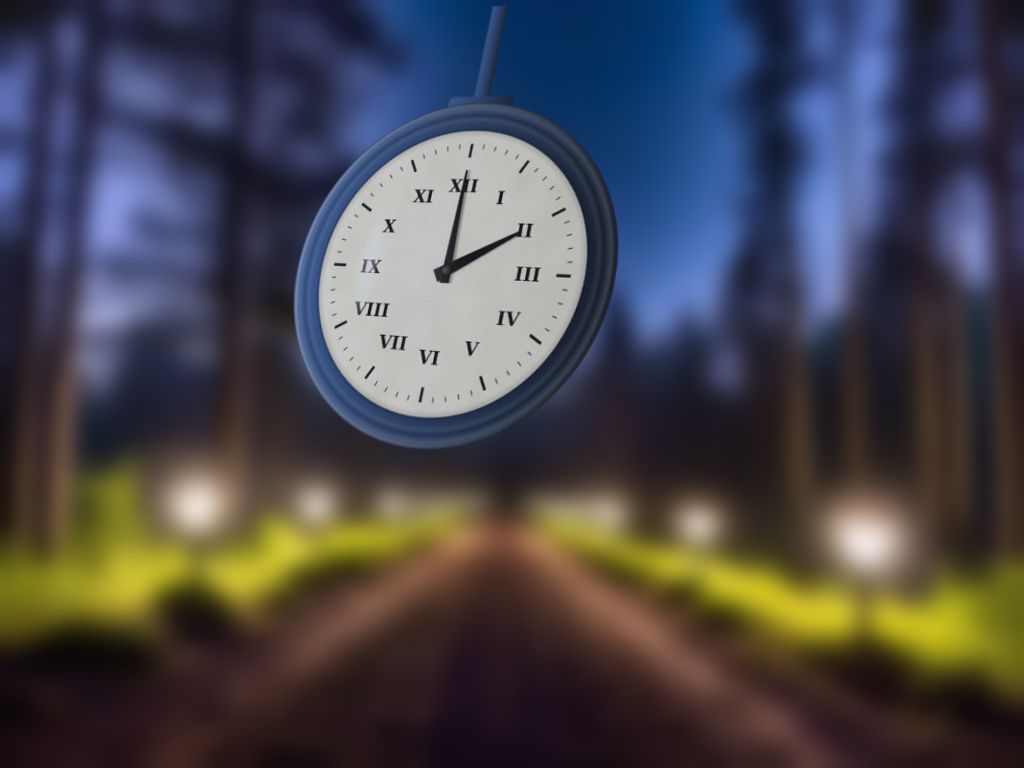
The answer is 2h00
